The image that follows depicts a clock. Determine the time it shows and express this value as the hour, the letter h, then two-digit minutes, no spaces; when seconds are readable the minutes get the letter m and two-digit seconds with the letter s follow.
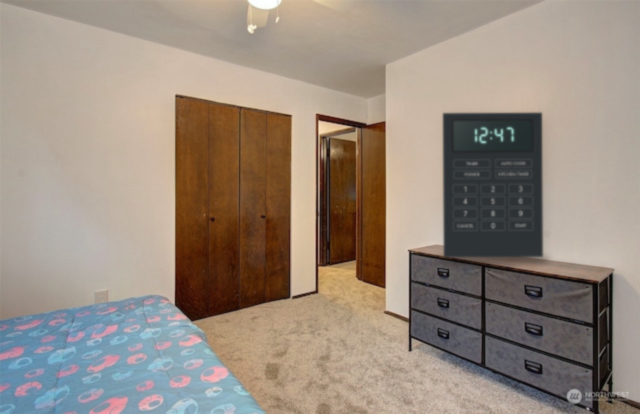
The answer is 12h47
